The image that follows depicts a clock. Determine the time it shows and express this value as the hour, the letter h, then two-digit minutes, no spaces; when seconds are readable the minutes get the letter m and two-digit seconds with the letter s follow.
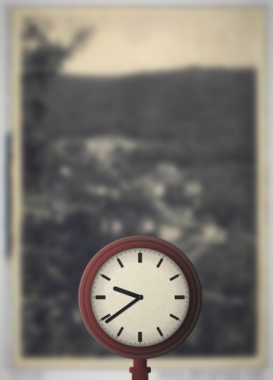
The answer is 9h39
